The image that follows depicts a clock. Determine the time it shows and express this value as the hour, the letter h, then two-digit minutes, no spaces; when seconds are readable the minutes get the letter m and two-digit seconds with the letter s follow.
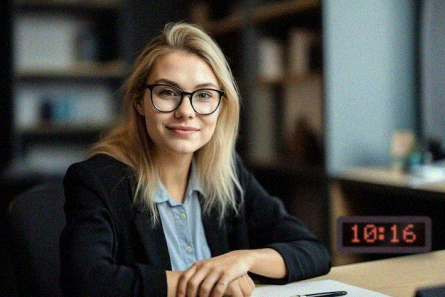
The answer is 10h16
